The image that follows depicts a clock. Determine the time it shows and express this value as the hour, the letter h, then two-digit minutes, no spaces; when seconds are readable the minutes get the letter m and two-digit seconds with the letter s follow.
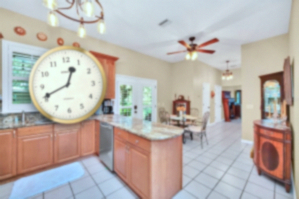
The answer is 12h41
